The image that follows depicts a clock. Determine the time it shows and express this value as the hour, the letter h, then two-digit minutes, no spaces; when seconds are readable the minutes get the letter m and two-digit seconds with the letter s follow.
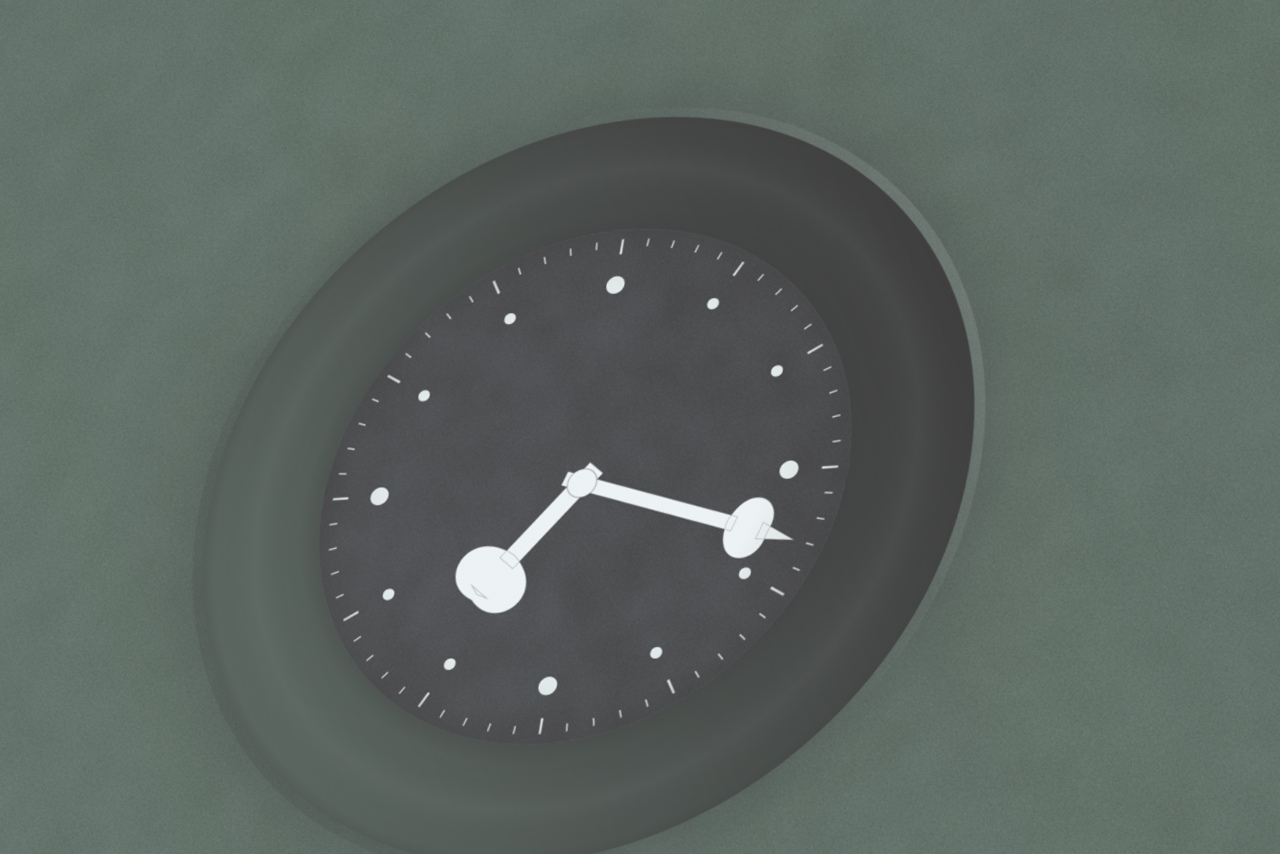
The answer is 7h18
